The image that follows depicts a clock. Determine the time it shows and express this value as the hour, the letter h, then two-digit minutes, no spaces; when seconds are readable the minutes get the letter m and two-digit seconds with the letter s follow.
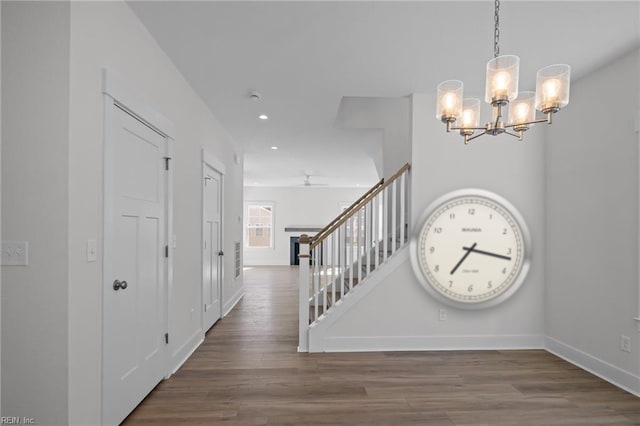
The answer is 7h17
